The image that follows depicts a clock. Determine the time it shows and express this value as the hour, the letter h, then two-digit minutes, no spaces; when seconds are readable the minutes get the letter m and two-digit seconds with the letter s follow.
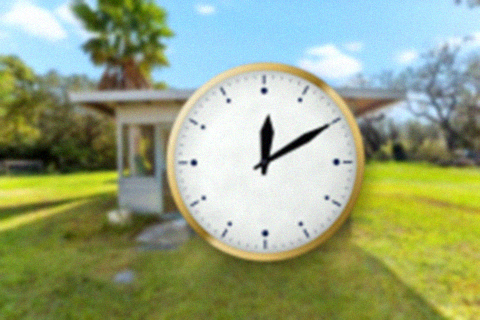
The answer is 12h10
